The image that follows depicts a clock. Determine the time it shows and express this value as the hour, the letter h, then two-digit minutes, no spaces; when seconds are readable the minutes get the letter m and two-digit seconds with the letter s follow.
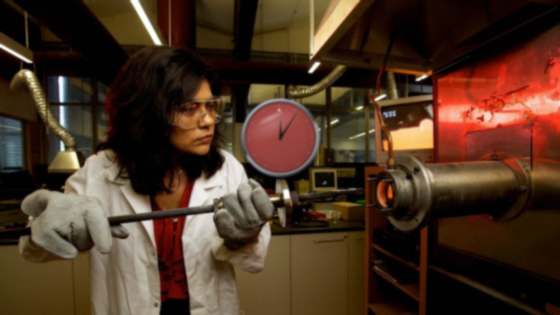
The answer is 12h06
